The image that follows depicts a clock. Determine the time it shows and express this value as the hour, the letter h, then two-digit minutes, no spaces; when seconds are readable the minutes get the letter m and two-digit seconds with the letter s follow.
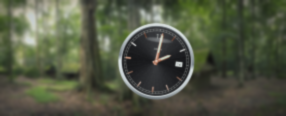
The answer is 2h01
